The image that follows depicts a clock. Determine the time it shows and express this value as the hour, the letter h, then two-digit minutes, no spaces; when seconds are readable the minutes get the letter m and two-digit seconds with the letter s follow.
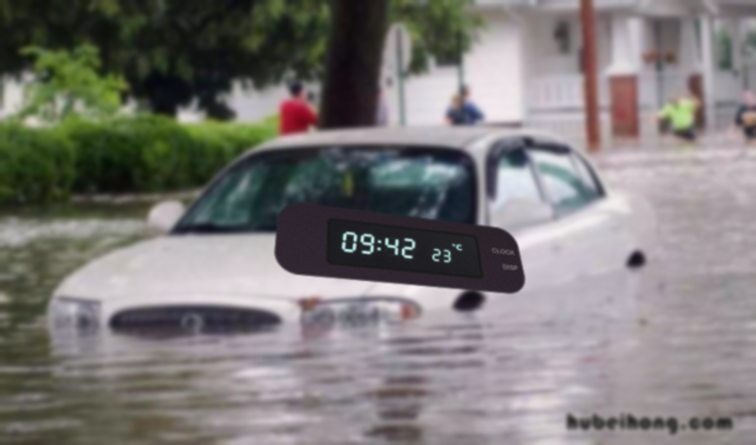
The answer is 9h42
